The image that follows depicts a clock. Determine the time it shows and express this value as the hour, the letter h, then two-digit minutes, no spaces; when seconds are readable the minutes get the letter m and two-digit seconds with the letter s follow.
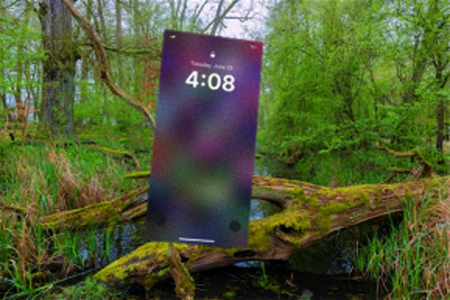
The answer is 4h08
